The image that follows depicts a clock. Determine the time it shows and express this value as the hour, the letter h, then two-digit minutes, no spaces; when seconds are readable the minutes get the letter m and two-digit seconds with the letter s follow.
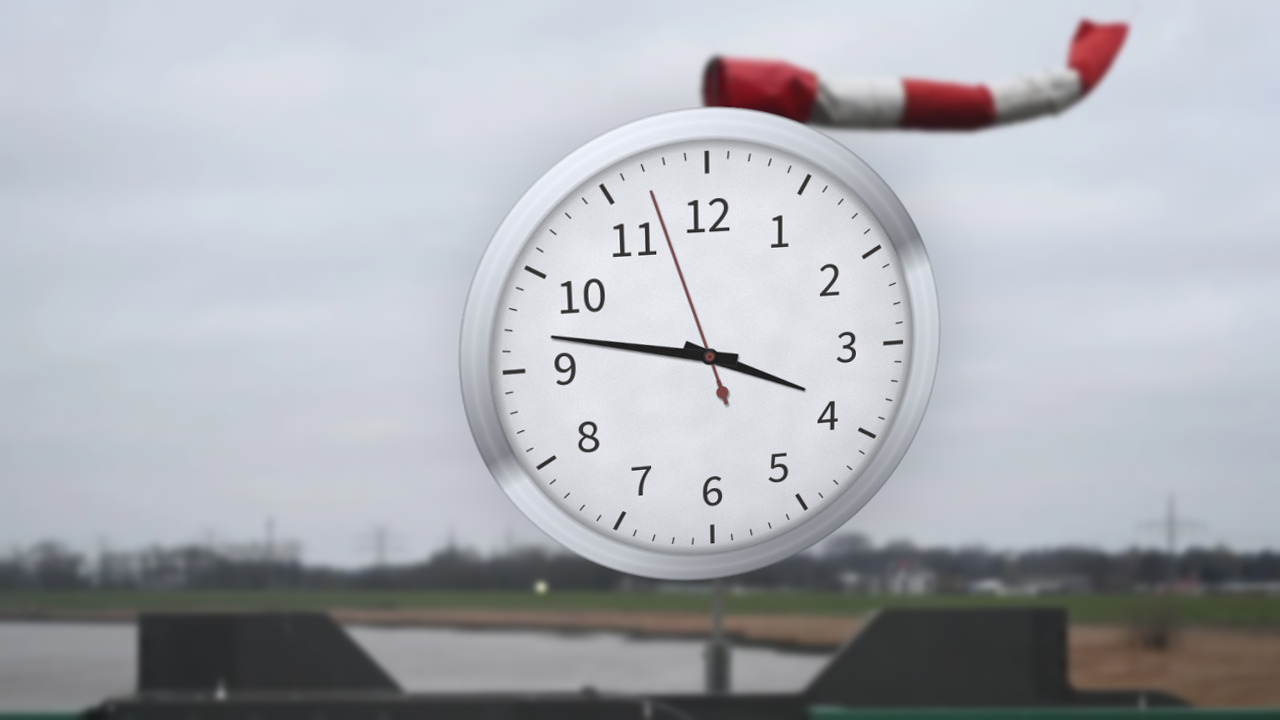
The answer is 3h46m57s
